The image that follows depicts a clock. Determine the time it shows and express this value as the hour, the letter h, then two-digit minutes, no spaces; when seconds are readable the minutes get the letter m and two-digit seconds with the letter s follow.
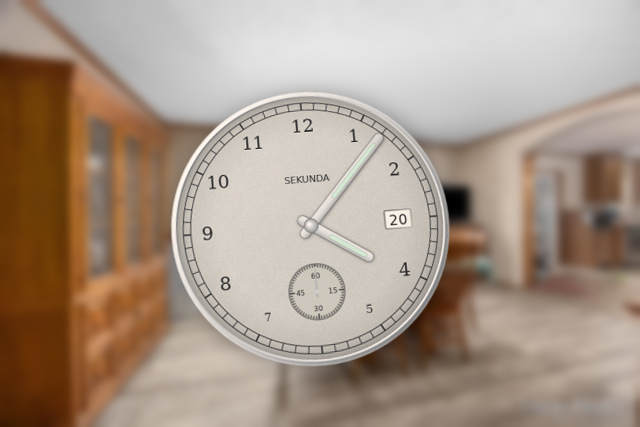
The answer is 4h07
